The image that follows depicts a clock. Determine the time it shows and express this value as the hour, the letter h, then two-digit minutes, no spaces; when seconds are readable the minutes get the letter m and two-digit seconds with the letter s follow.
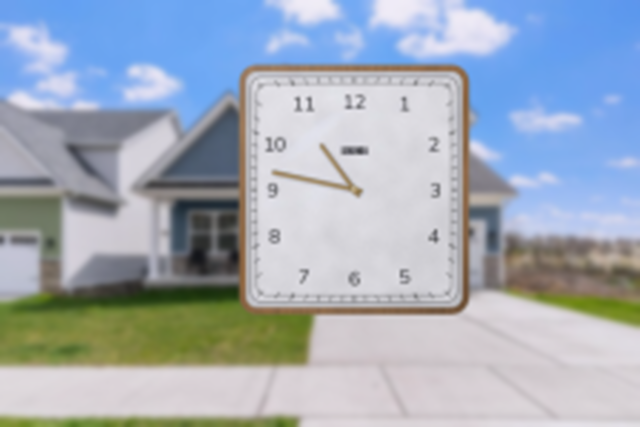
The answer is 10h47
